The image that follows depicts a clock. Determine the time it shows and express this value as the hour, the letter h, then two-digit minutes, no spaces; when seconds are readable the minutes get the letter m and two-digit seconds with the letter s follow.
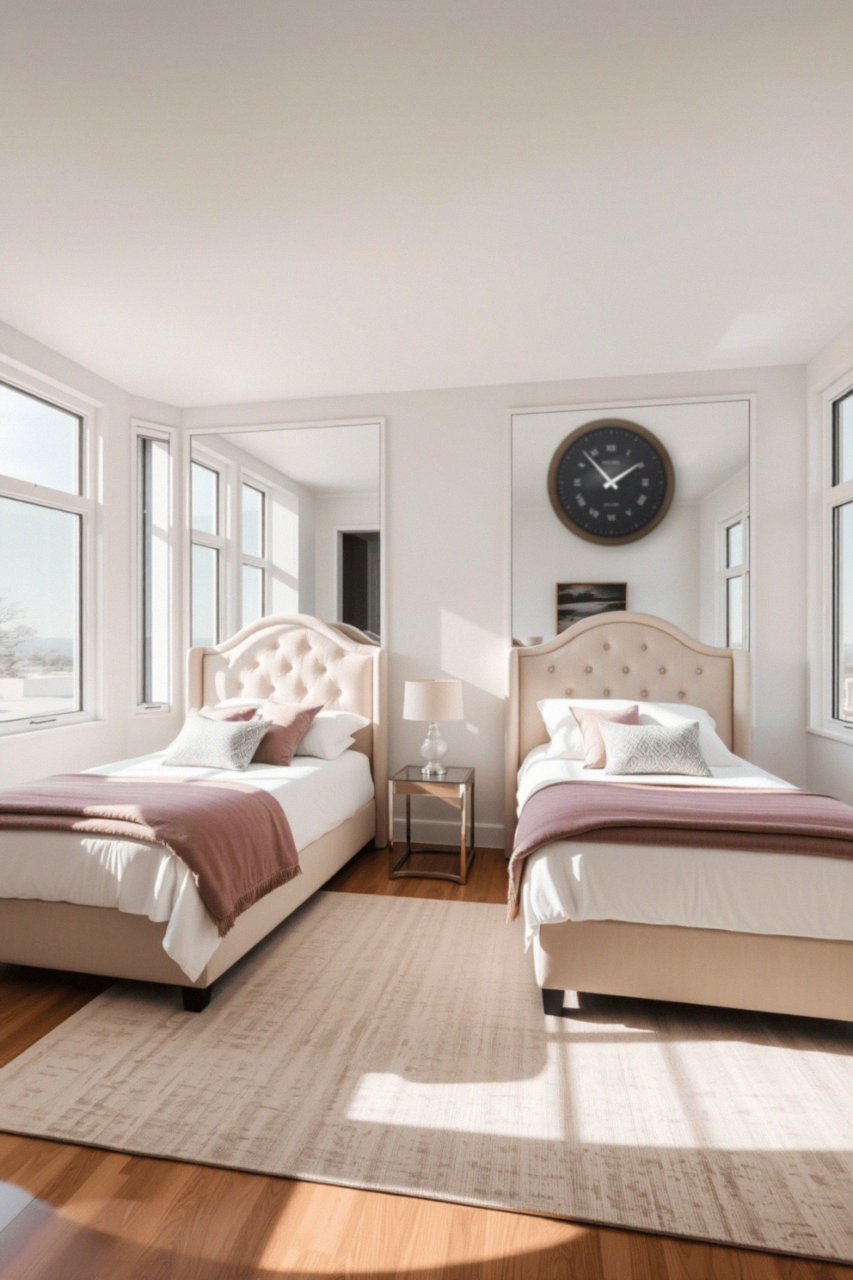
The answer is 1h53
